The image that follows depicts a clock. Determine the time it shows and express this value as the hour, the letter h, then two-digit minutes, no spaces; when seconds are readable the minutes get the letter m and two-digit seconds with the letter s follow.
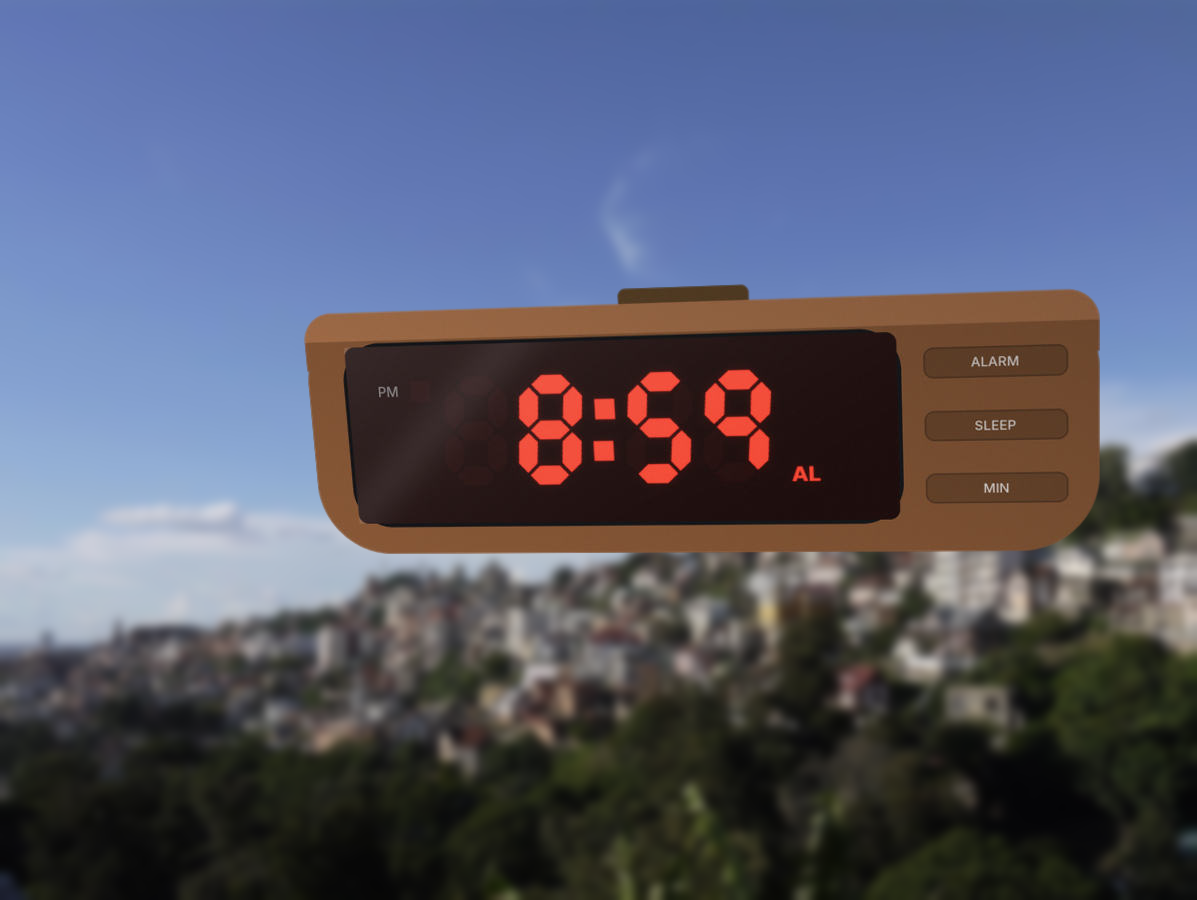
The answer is 8h59
